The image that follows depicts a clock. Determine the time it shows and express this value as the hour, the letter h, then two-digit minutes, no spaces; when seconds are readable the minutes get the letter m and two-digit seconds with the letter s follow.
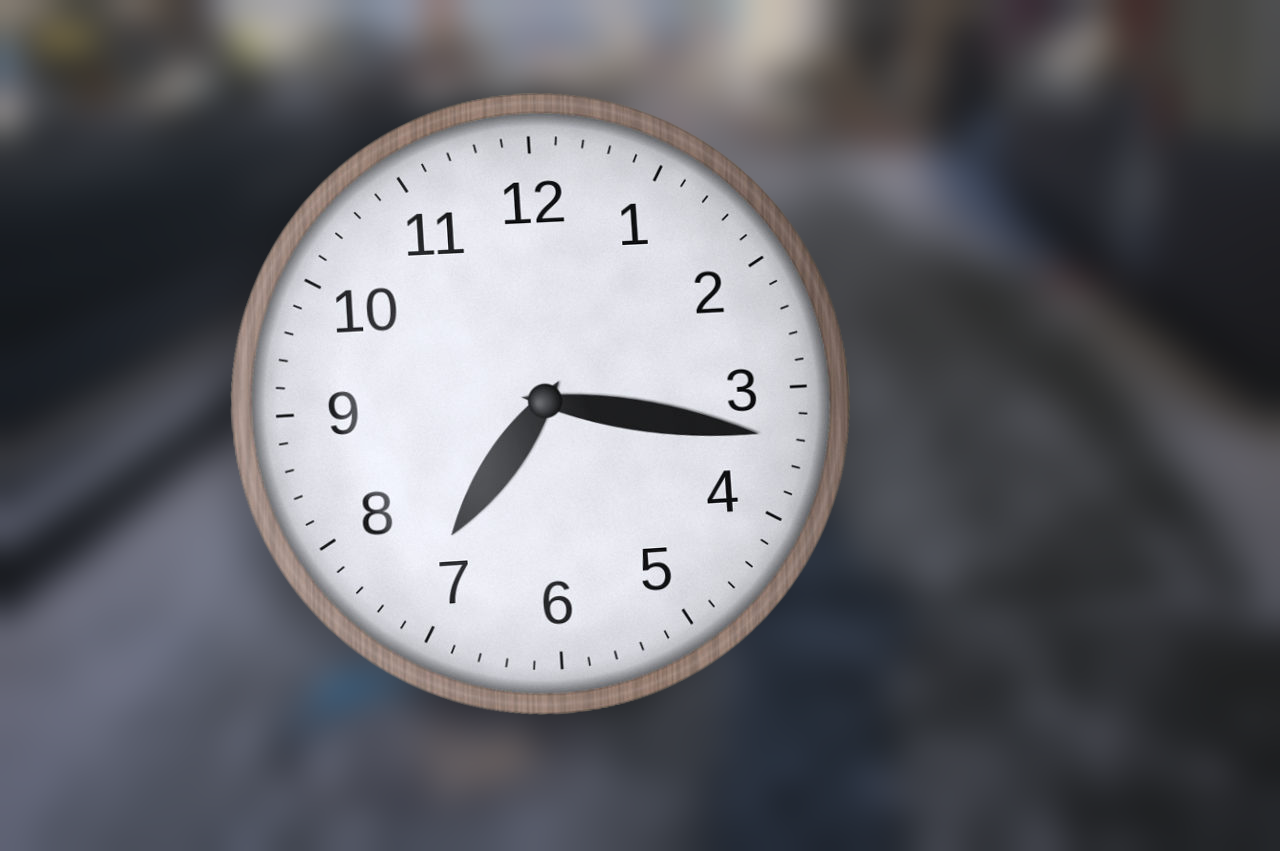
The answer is 7h17
